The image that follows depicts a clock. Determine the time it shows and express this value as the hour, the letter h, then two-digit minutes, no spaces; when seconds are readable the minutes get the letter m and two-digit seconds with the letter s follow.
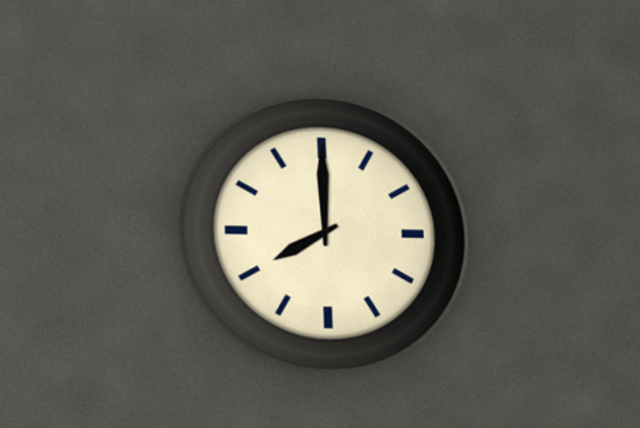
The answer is 8h00
